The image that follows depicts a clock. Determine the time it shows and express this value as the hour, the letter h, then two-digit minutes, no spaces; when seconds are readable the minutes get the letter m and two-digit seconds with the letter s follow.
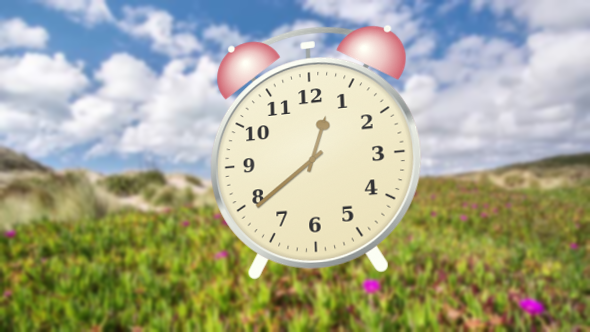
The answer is 12h39
